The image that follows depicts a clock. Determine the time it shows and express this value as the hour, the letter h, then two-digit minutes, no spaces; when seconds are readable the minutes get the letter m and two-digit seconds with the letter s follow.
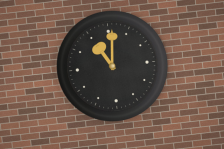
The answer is 11h01
